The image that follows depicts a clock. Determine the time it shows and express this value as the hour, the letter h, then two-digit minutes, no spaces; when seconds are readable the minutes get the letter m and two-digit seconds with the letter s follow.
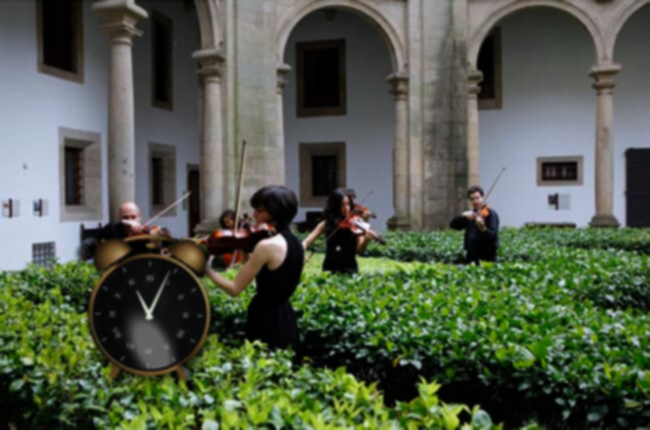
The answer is 11h04
